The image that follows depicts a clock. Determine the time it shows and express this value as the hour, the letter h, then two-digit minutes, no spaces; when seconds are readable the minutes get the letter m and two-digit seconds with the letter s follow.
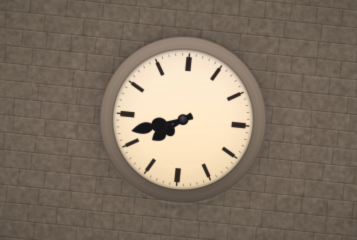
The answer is 7h42
